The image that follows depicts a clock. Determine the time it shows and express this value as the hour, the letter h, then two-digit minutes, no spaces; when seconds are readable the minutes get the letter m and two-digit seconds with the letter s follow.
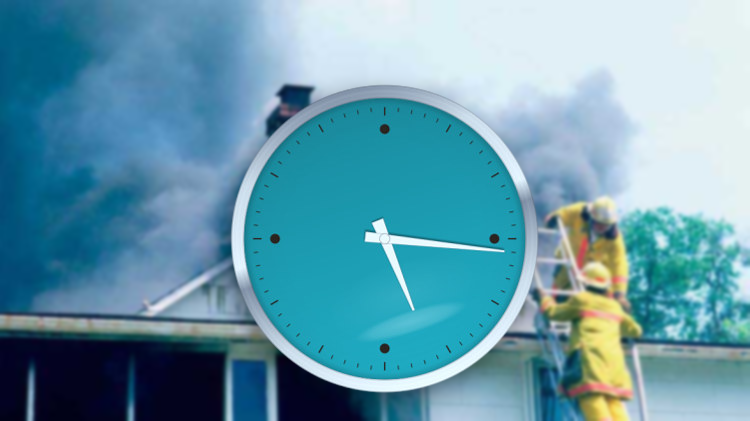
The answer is 5h16
